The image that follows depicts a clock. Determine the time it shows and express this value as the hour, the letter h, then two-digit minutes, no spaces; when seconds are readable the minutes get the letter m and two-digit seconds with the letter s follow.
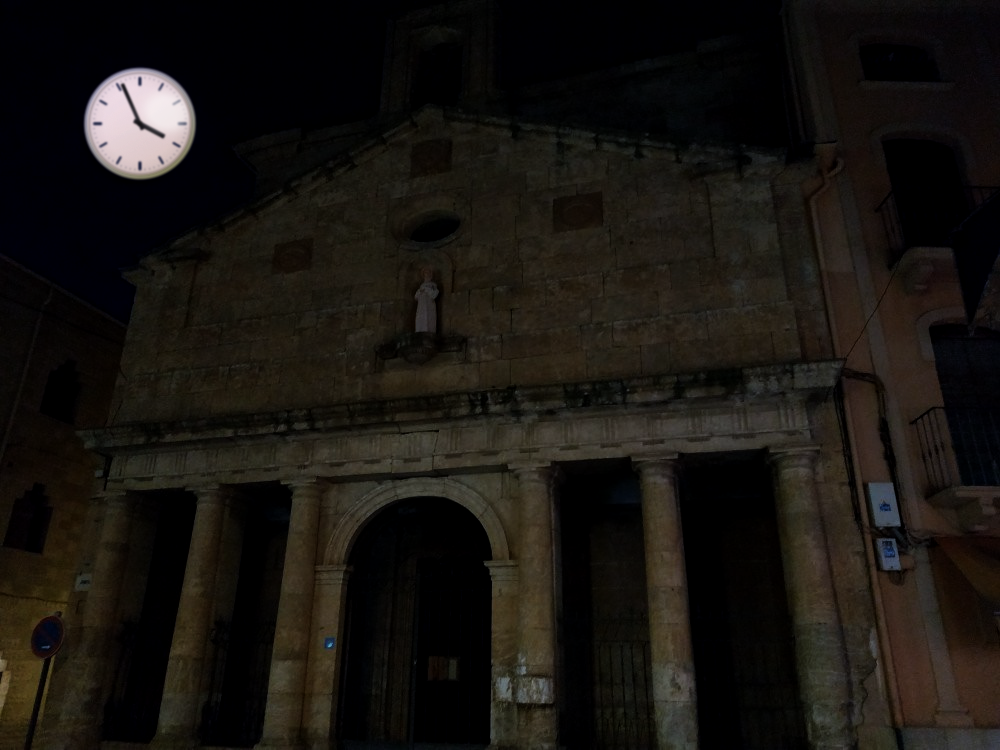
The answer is 3h56
